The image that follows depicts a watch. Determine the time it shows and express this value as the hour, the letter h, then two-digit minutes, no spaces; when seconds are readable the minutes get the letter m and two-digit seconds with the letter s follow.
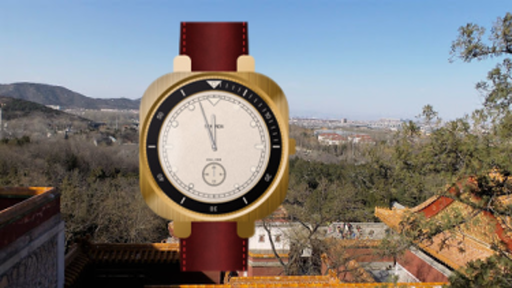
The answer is 11h57
